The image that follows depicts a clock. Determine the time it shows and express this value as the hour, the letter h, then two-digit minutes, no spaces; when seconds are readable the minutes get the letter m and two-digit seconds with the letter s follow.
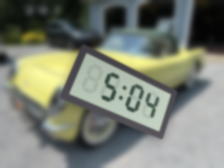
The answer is 5h04
